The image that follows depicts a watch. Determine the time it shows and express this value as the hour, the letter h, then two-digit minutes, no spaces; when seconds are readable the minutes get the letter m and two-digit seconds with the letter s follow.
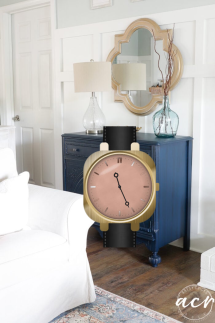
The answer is 11h26
